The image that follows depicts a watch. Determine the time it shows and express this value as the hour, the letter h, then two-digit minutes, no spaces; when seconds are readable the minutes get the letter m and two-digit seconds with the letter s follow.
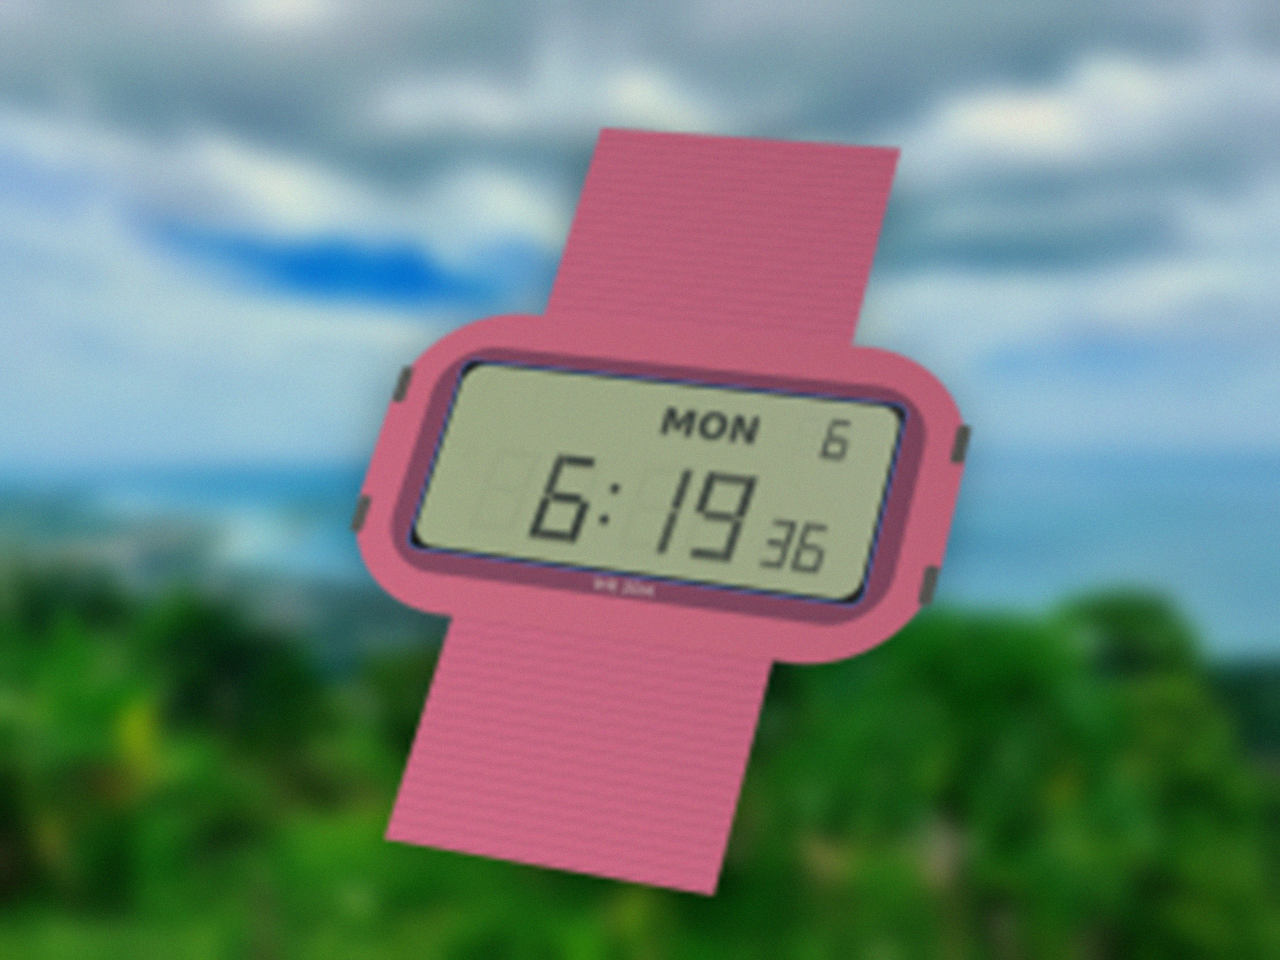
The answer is 6h19m36s
